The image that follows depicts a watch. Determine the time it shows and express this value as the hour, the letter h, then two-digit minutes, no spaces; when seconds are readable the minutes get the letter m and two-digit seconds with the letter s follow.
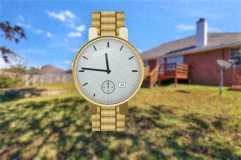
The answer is 11h46
